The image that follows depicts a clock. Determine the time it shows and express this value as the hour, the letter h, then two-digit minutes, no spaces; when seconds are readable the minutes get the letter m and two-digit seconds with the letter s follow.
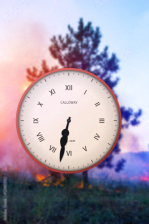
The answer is 6h32
